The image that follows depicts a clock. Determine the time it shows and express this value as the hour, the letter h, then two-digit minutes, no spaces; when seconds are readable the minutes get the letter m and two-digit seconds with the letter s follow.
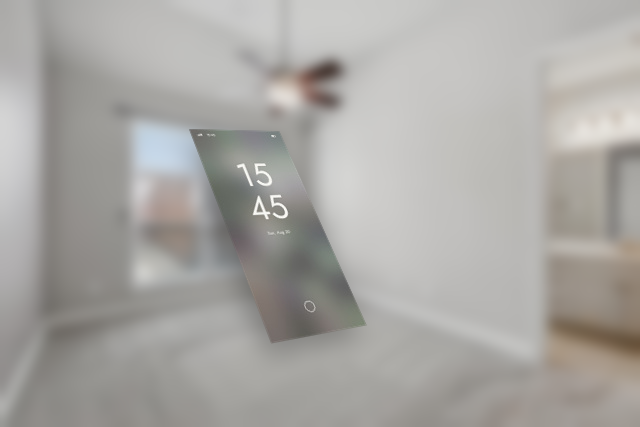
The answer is 15h45
